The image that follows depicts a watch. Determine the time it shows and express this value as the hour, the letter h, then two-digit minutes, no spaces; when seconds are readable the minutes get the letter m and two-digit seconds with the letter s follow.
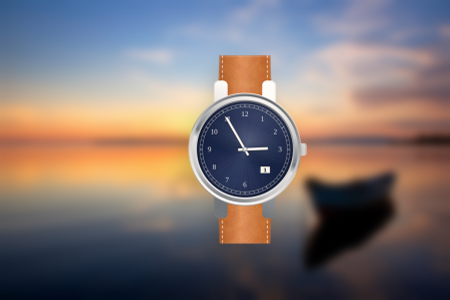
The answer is 2h55
